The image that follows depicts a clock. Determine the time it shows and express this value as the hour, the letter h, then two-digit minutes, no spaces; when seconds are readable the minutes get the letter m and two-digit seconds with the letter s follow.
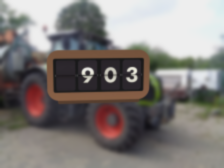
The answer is 9h03
